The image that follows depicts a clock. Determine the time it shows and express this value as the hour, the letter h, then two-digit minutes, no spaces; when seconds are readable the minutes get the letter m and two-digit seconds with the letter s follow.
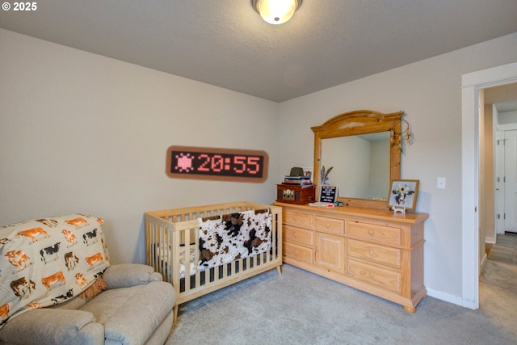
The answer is 20h55
